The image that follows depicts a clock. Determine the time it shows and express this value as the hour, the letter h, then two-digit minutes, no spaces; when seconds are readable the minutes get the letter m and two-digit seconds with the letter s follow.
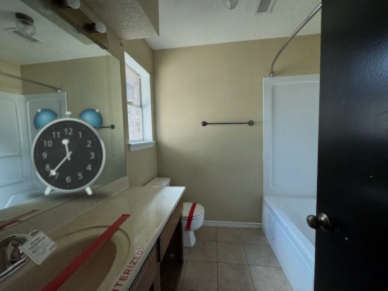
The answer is 11h37
